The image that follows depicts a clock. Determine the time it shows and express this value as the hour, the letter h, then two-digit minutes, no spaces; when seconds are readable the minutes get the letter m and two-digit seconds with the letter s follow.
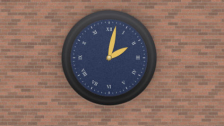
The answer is 2h02
